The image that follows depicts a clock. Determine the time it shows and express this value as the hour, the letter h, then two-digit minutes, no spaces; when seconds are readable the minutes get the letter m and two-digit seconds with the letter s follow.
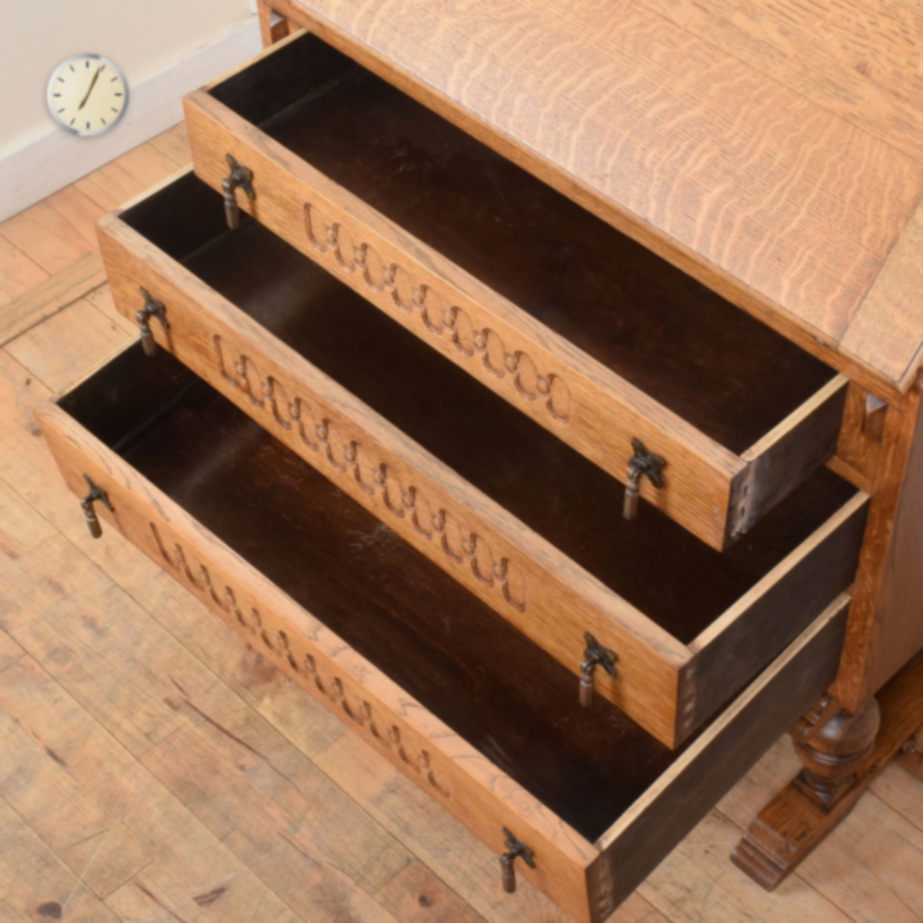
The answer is 7h04
